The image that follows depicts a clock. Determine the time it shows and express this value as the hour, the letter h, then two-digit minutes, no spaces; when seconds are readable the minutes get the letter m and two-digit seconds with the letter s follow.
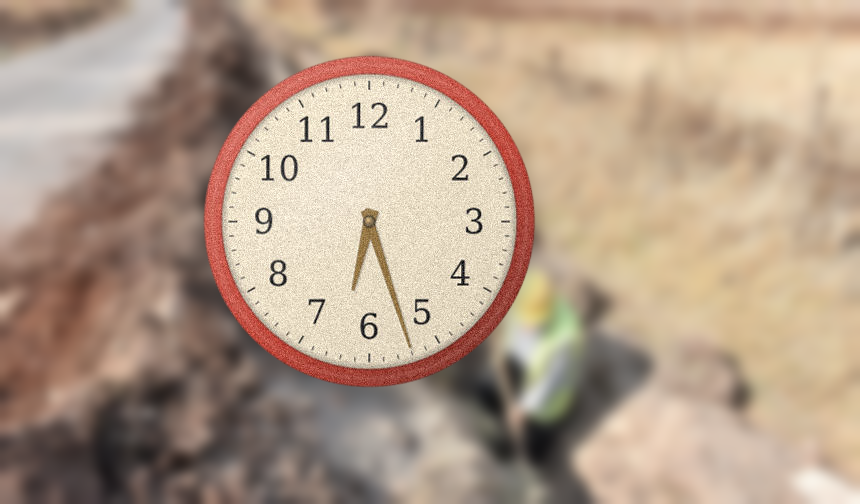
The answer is 6h27
